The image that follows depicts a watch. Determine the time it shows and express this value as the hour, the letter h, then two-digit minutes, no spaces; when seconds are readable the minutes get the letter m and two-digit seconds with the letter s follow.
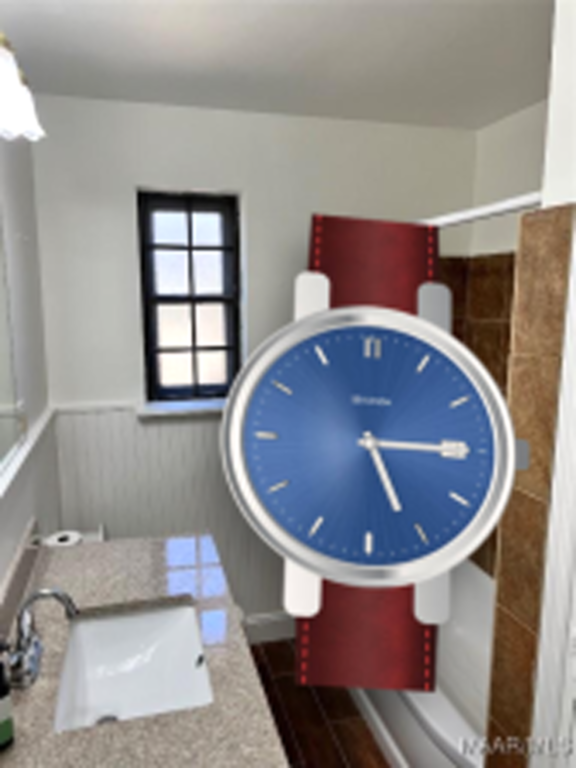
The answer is 5h15
